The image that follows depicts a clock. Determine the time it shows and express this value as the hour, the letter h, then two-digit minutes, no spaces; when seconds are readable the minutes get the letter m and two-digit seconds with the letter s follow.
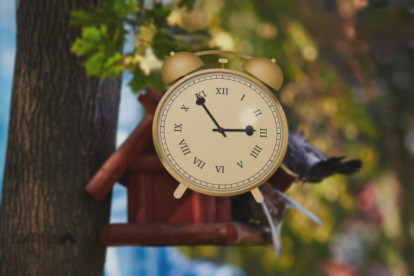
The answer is 2h54
